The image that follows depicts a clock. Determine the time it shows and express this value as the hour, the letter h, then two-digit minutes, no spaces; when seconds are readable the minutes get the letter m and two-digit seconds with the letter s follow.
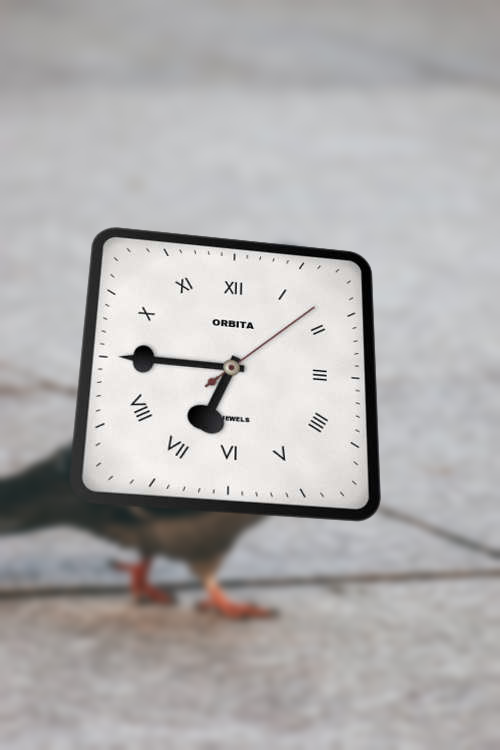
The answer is 6h45m08s
